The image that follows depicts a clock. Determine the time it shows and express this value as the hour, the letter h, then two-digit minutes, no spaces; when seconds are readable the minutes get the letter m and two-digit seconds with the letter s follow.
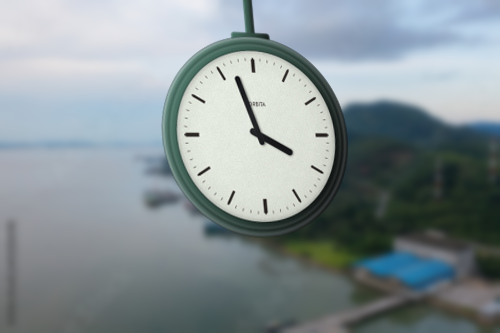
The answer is 3h57
